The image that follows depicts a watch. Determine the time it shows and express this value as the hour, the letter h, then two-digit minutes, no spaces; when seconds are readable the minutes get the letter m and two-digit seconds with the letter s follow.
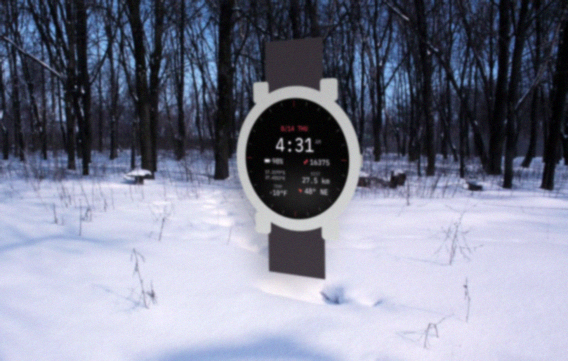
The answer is 4h31
